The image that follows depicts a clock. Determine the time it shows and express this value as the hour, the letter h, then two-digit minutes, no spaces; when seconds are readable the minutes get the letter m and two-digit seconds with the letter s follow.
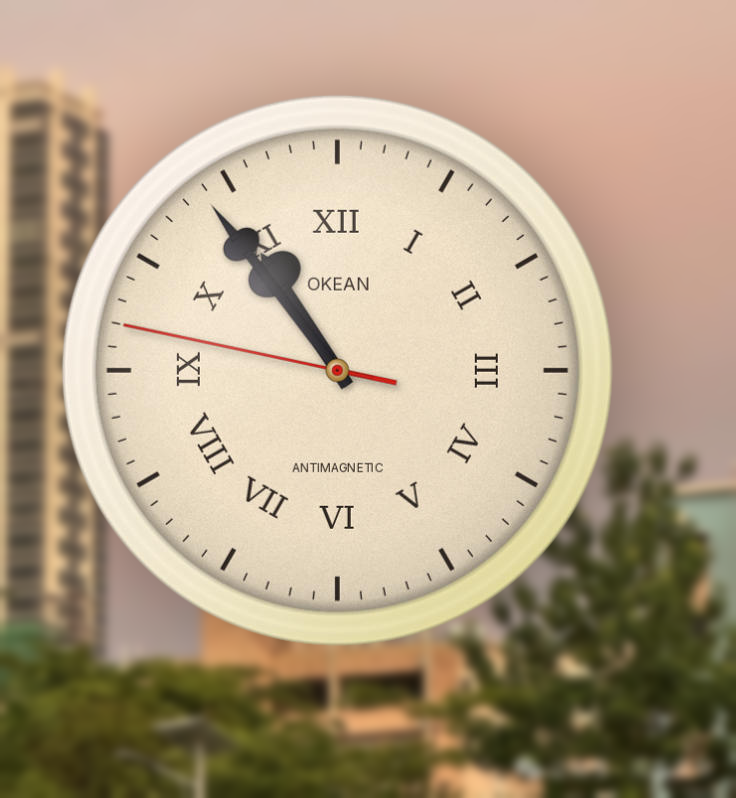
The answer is 10h53m47s
